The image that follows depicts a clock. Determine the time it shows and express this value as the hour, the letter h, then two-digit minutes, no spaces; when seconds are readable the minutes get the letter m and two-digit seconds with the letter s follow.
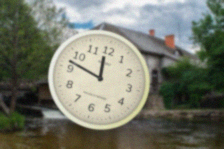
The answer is 11h47
